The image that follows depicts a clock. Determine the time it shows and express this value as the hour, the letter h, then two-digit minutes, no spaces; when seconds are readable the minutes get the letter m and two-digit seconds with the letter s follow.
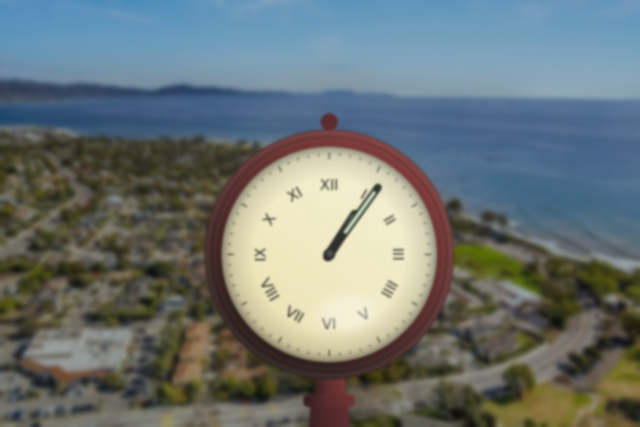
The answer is 1h06
